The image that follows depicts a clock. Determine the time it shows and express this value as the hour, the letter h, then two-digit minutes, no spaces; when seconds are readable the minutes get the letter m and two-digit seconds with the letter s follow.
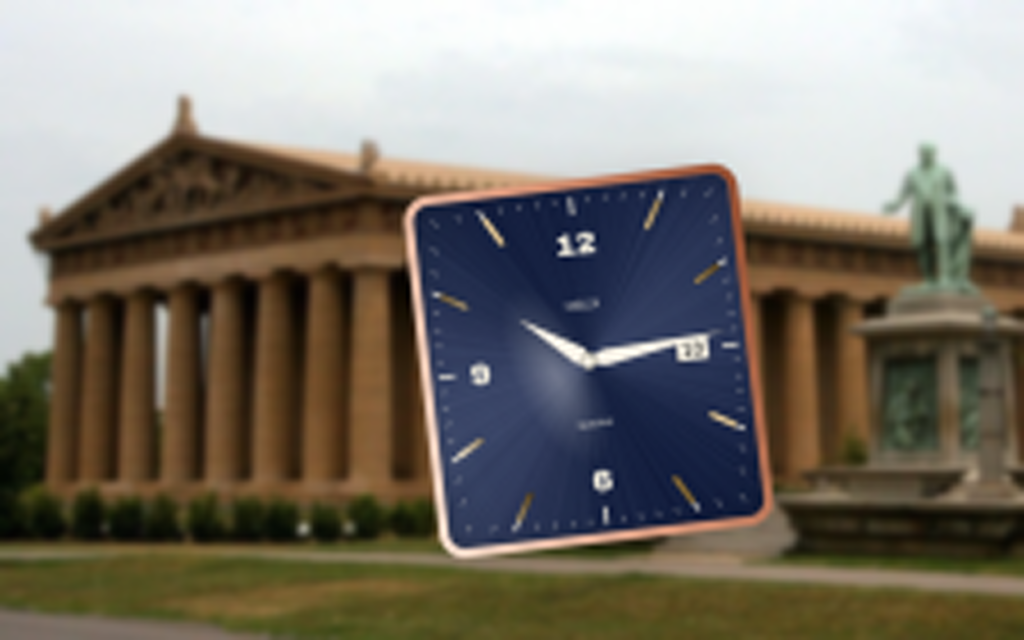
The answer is 10h14
